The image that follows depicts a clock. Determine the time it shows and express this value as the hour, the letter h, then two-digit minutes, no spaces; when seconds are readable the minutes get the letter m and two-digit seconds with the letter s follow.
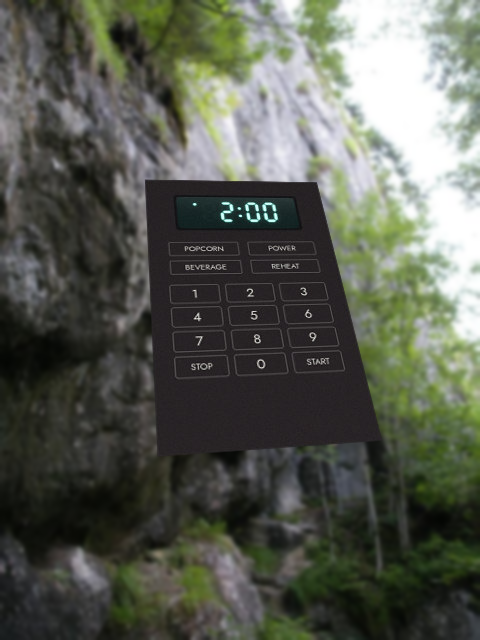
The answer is 2h00
